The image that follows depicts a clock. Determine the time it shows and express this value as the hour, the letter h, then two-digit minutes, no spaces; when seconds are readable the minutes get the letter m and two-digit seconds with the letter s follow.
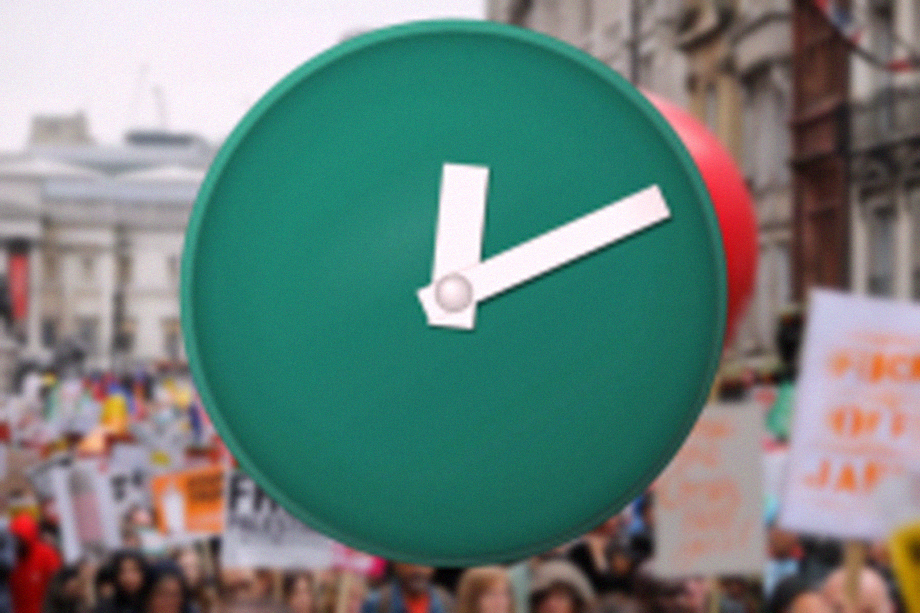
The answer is 12h11
